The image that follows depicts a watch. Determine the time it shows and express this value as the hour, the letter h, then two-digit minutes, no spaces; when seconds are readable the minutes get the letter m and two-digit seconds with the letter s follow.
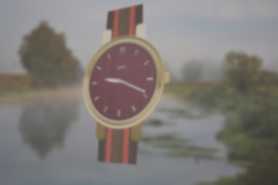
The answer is 9h19
